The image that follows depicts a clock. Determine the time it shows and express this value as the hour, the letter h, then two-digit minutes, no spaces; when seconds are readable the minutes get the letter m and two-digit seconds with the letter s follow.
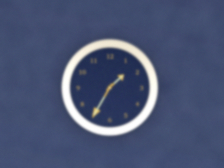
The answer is 1h35
